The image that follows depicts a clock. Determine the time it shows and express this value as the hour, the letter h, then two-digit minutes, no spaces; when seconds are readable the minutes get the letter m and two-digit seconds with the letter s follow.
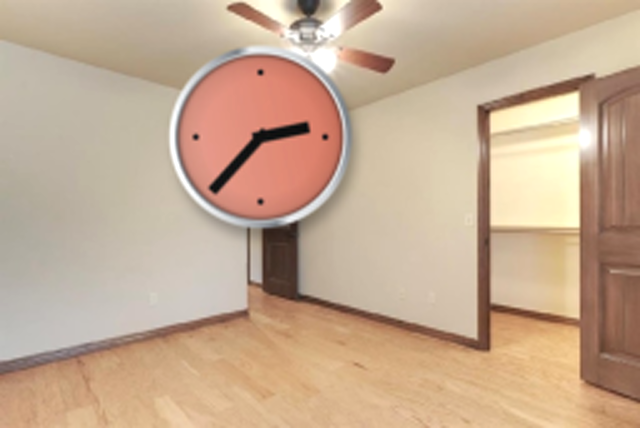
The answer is 2h37
